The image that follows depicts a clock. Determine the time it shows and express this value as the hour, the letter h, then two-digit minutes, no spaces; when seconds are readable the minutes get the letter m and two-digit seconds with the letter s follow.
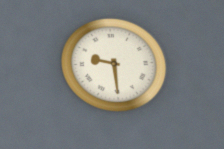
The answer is 9h30
